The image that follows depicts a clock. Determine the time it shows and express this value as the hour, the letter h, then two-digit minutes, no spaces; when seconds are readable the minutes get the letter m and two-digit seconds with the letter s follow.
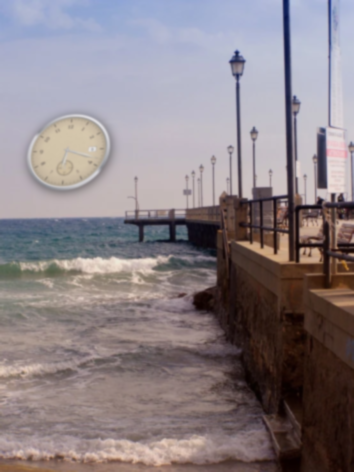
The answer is 6h18
